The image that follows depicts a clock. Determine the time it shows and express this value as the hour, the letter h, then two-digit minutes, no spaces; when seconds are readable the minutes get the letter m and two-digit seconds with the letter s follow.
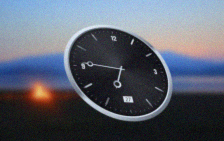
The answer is 6h46
